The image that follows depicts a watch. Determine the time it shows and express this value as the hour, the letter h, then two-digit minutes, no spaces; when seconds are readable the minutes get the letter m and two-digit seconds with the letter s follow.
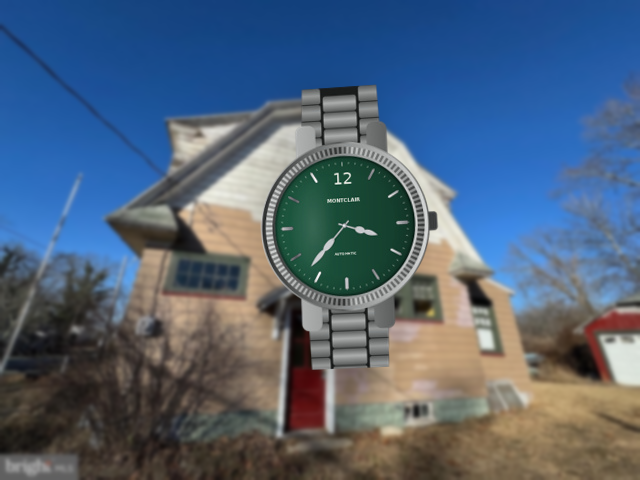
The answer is 3h37
